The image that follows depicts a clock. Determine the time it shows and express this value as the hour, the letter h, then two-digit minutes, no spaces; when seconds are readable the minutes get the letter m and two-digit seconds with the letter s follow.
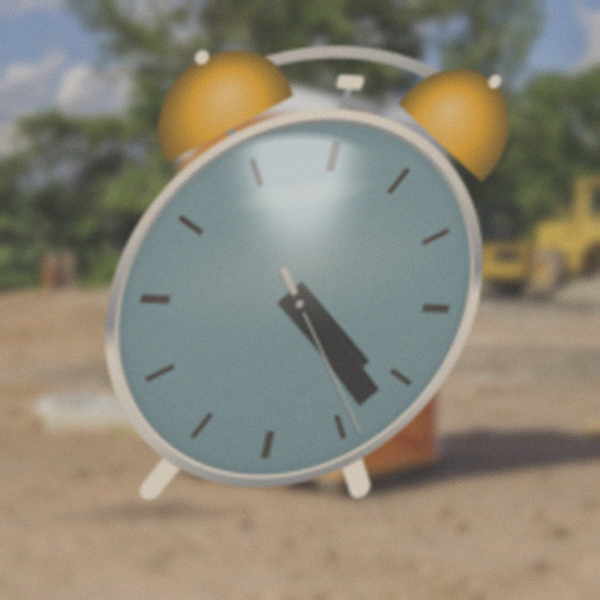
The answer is 4h22m24s
